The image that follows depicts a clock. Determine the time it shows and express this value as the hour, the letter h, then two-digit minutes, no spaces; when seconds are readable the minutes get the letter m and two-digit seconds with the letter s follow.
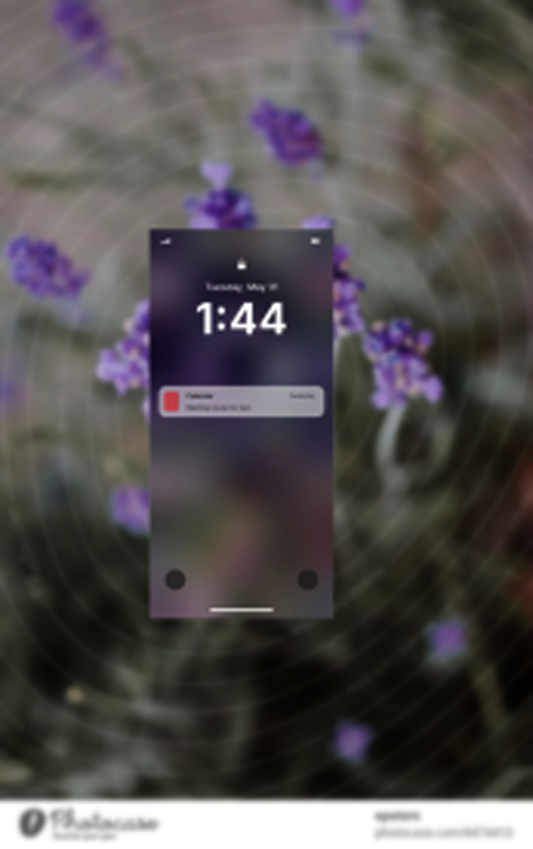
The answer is 1h44
